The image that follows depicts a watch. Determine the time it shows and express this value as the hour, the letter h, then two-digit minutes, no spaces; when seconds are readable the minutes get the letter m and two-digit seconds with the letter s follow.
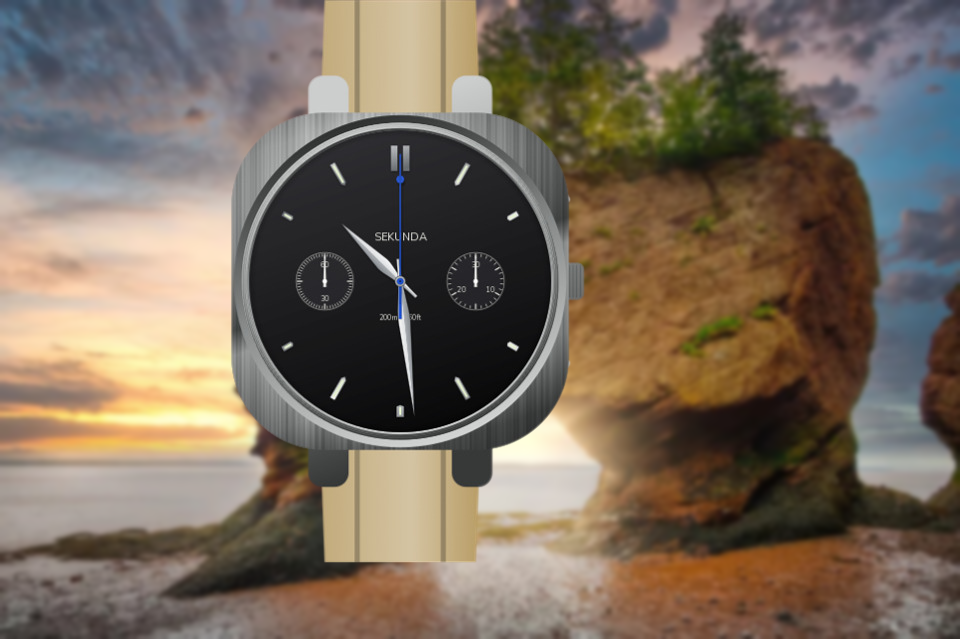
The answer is 10h29
